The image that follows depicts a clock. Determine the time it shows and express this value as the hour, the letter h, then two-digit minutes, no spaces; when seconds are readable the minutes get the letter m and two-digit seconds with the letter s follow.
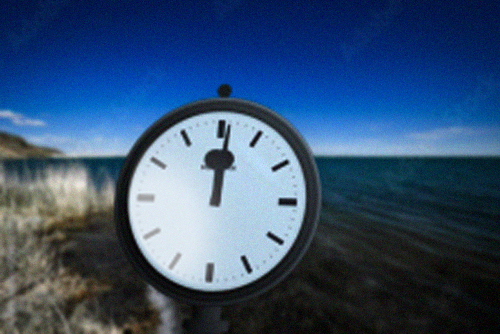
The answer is 12h01
